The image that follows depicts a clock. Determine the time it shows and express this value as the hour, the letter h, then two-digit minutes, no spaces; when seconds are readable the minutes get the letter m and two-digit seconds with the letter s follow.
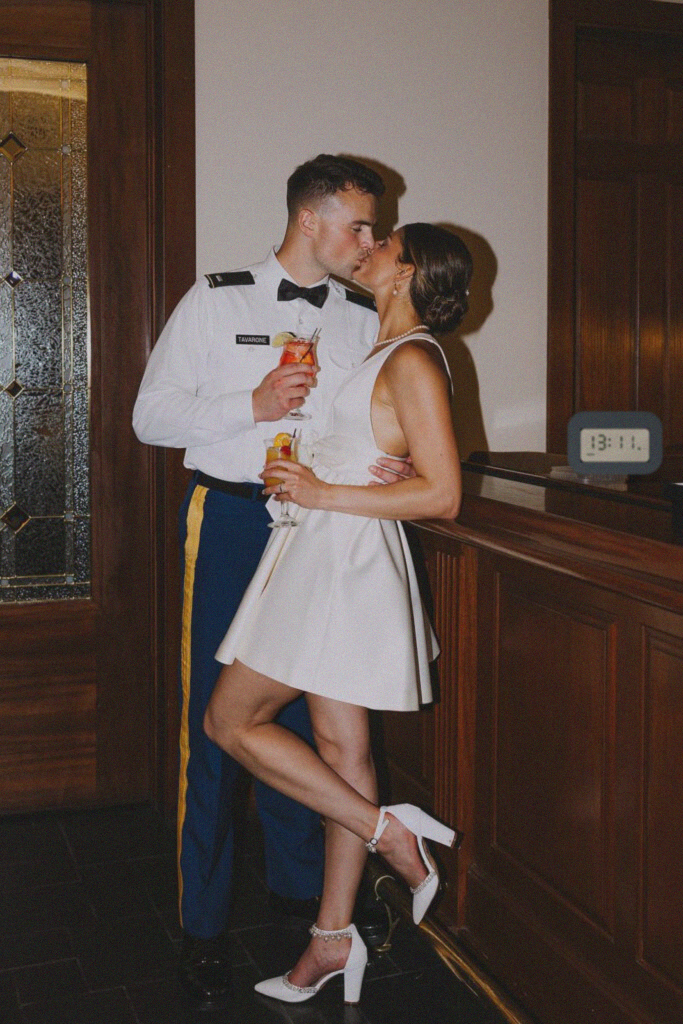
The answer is 13h11
